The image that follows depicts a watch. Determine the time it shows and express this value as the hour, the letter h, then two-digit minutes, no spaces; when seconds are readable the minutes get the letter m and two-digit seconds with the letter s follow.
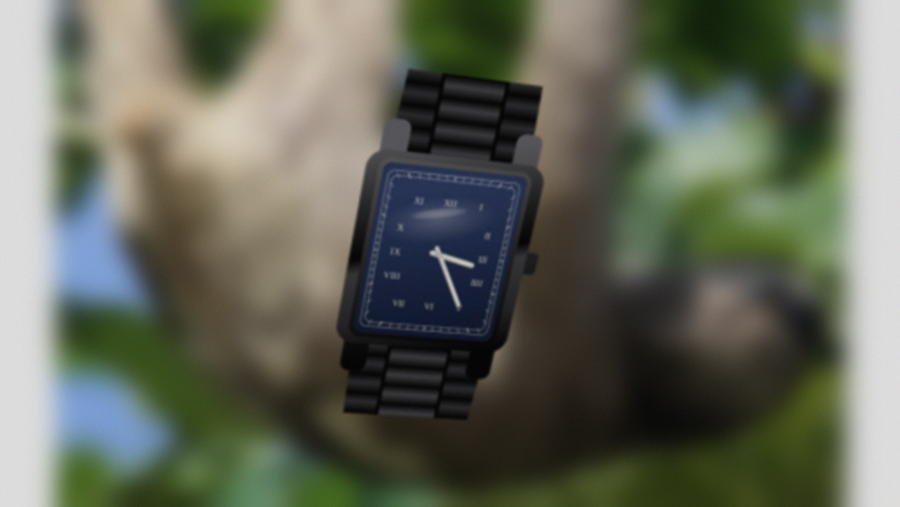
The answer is 3h25
